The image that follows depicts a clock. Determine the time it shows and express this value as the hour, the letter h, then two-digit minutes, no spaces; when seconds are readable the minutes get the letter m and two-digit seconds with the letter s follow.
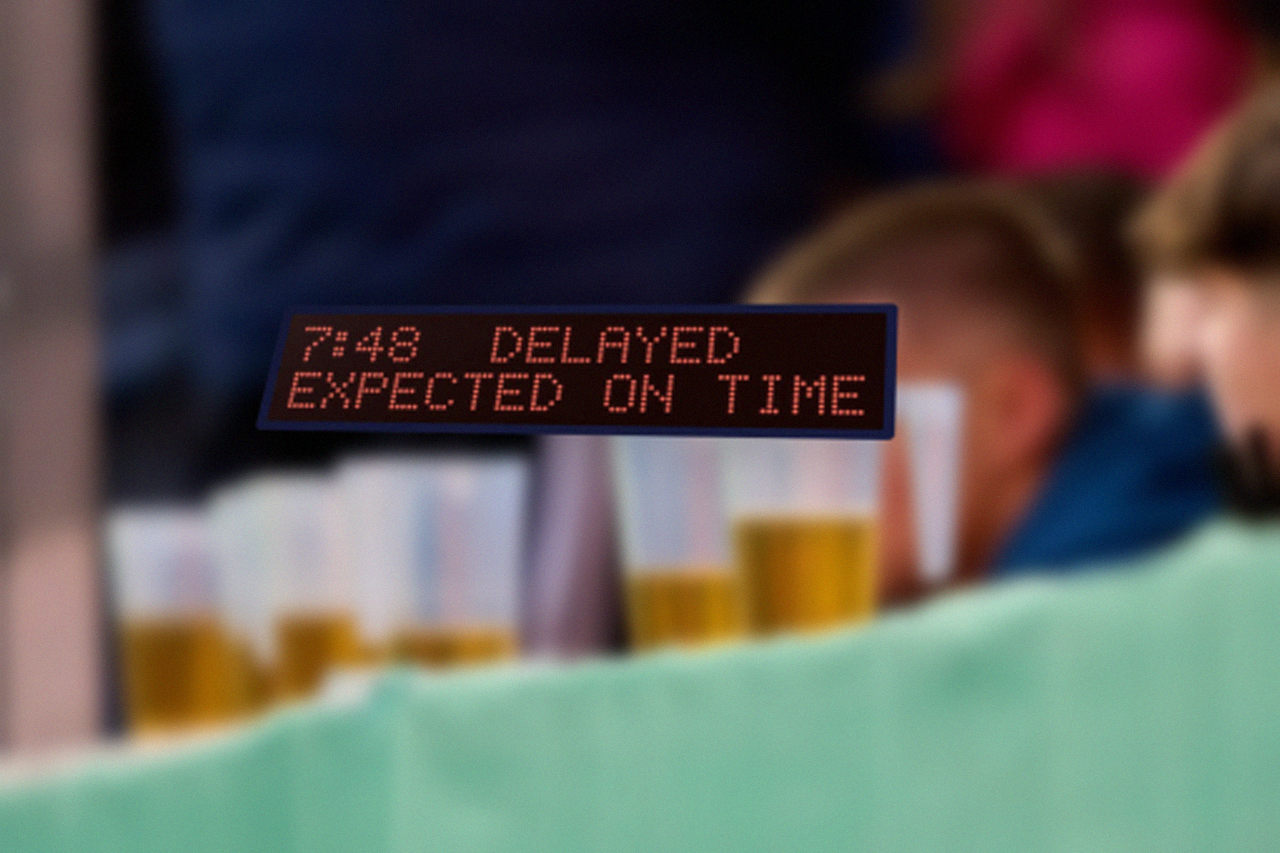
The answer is 7h48
